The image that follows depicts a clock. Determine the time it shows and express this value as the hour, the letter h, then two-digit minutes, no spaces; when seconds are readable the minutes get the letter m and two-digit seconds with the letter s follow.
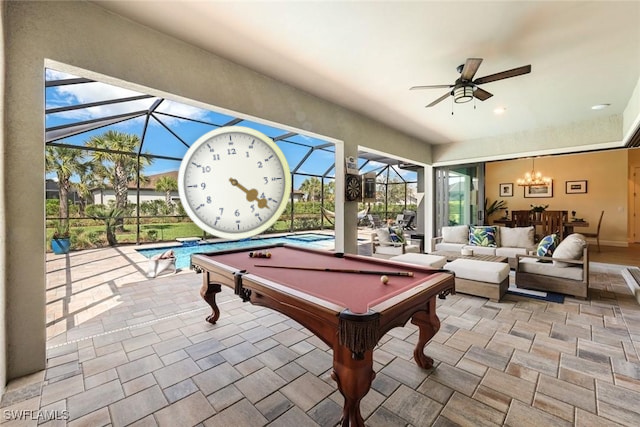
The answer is 4h22
